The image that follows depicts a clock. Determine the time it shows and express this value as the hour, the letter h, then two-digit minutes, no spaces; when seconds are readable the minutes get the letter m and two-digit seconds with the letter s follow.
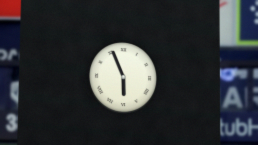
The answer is 5h56
